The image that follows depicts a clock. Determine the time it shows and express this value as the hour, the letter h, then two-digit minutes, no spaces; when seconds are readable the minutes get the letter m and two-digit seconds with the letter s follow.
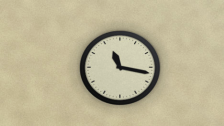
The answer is 11h17
